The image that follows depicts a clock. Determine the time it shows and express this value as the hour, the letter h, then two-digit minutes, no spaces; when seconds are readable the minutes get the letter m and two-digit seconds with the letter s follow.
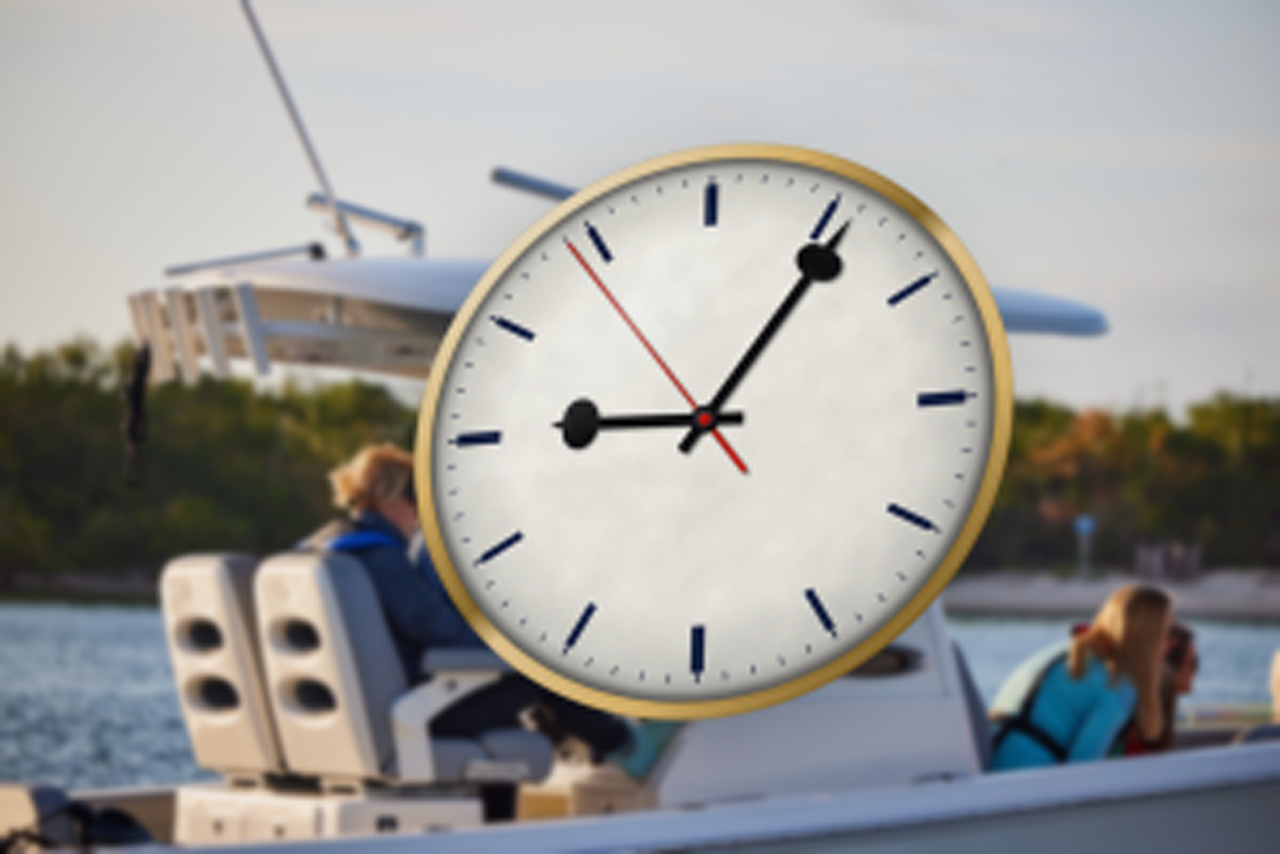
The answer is 9h05m54s
